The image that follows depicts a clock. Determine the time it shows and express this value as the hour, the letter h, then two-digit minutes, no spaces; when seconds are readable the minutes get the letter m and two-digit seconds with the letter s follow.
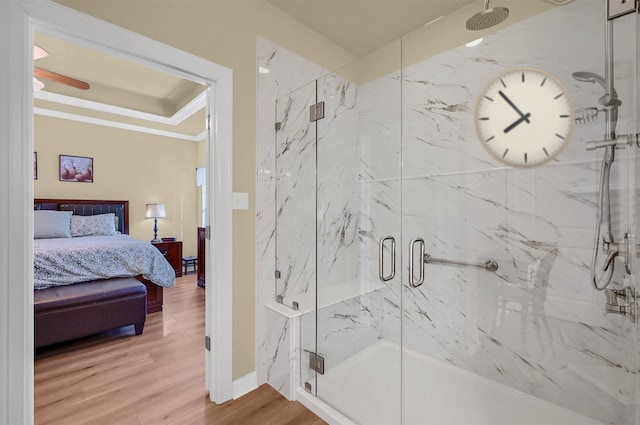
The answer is 7h53
